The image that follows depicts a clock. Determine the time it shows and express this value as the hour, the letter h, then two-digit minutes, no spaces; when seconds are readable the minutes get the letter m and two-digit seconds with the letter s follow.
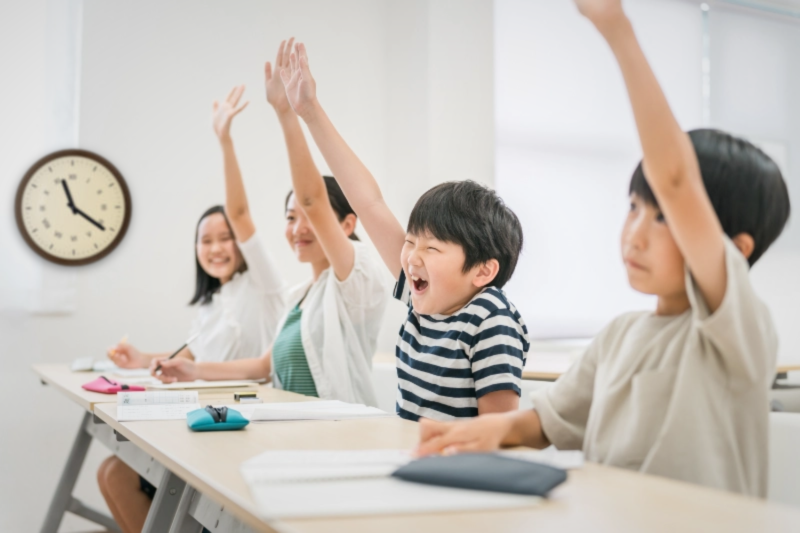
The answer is 11h21
